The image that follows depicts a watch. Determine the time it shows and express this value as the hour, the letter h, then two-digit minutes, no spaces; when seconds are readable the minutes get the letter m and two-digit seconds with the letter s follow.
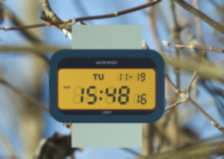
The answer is 15h48m16s
